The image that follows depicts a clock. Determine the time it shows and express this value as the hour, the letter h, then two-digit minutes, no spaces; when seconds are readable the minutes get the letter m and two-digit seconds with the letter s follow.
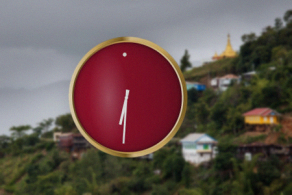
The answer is 6h31
